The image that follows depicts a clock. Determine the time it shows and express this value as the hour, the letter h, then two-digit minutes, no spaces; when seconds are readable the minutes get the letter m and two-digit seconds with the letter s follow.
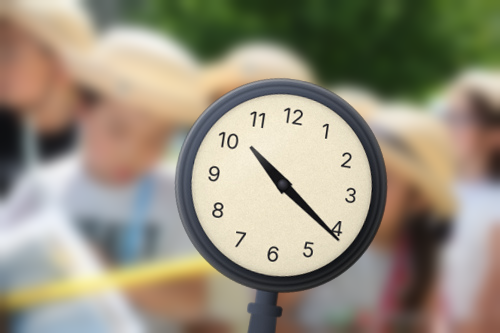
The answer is 10h21
